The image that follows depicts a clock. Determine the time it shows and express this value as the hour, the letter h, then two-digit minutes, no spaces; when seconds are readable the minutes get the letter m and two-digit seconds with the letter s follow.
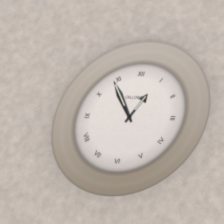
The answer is 12h54
